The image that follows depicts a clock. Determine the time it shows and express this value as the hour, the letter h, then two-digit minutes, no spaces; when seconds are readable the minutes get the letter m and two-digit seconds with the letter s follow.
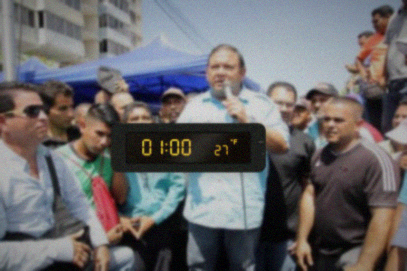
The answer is 1h00
